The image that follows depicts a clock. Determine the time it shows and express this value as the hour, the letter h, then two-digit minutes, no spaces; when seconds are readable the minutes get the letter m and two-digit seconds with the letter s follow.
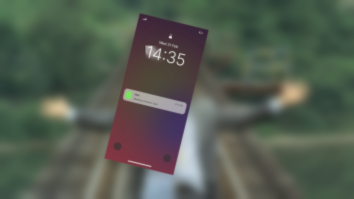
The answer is 14h35
